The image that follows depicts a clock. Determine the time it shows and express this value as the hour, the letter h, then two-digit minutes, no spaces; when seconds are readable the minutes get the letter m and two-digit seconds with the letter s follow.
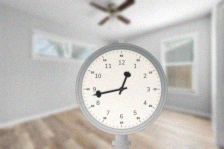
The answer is 12h43
